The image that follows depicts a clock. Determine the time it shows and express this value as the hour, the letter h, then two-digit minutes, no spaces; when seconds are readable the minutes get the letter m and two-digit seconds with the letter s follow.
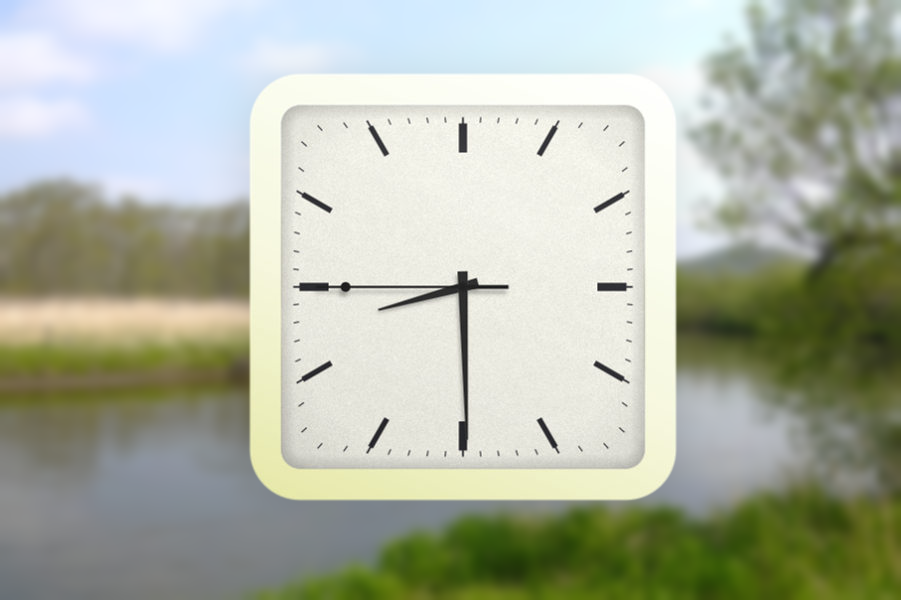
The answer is 8h29m45s
